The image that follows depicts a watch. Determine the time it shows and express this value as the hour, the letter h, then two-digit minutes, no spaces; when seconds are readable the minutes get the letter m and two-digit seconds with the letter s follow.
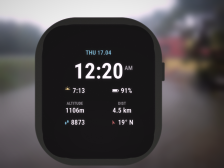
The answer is 12h20
